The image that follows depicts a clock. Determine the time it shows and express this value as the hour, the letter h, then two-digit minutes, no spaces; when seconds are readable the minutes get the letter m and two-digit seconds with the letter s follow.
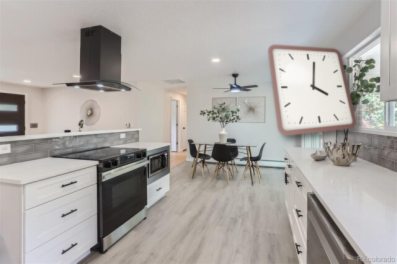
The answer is 4h02
